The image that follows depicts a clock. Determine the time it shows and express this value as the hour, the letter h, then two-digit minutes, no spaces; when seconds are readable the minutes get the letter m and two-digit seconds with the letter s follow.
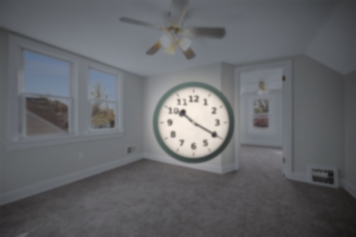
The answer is 10h20
